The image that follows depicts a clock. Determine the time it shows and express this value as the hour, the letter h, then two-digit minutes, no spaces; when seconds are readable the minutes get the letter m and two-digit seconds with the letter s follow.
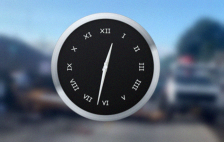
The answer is 12h32
